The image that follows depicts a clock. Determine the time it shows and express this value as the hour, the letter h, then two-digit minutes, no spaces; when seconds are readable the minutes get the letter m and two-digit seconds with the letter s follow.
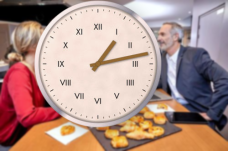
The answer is 1h13
